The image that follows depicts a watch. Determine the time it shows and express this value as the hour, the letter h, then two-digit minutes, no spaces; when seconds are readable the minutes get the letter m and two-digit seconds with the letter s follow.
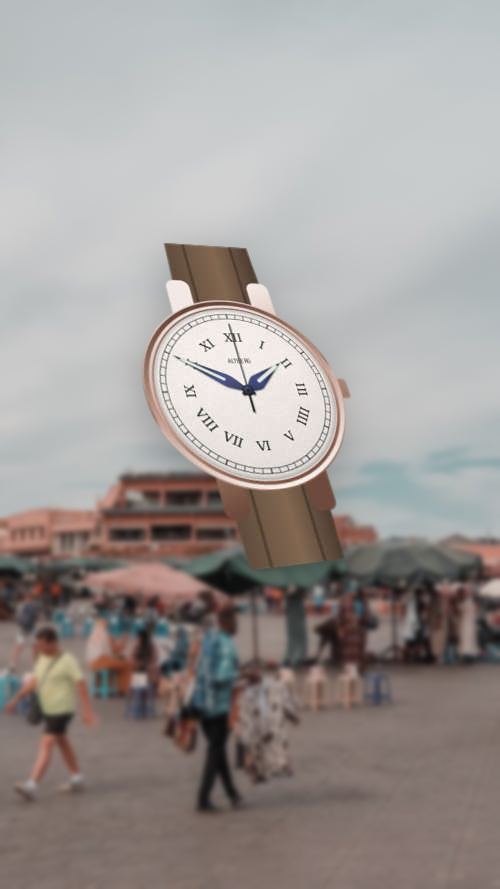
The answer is 1h50m00s
